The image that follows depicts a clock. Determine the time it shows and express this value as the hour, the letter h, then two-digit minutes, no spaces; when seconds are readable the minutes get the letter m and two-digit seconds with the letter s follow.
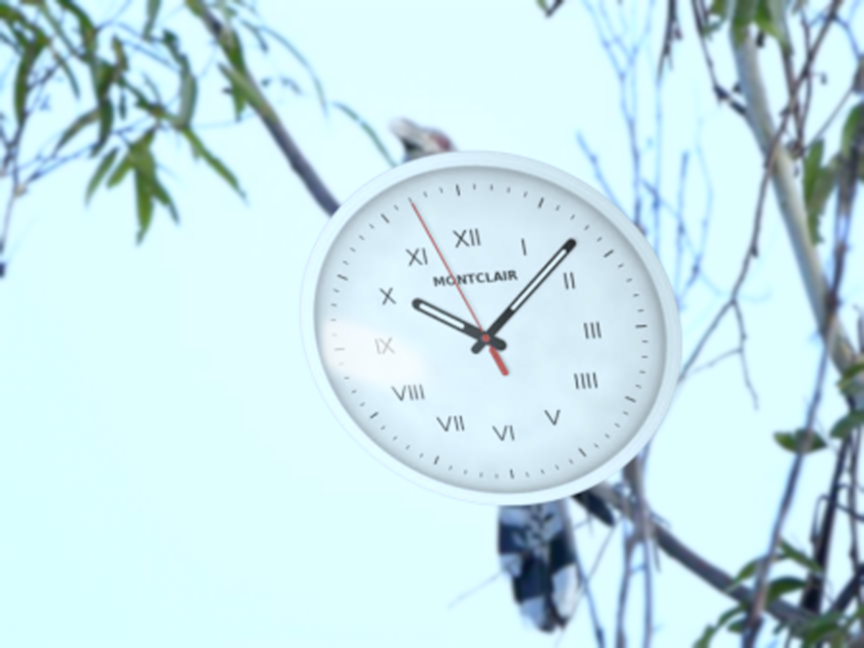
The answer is 10h07m57s
